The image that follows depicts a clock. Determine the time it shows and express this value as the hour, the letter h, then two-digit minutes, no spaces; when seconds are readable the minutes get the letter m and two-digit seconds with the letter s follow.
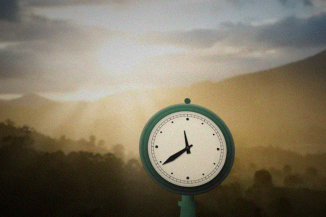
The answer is 11h39
